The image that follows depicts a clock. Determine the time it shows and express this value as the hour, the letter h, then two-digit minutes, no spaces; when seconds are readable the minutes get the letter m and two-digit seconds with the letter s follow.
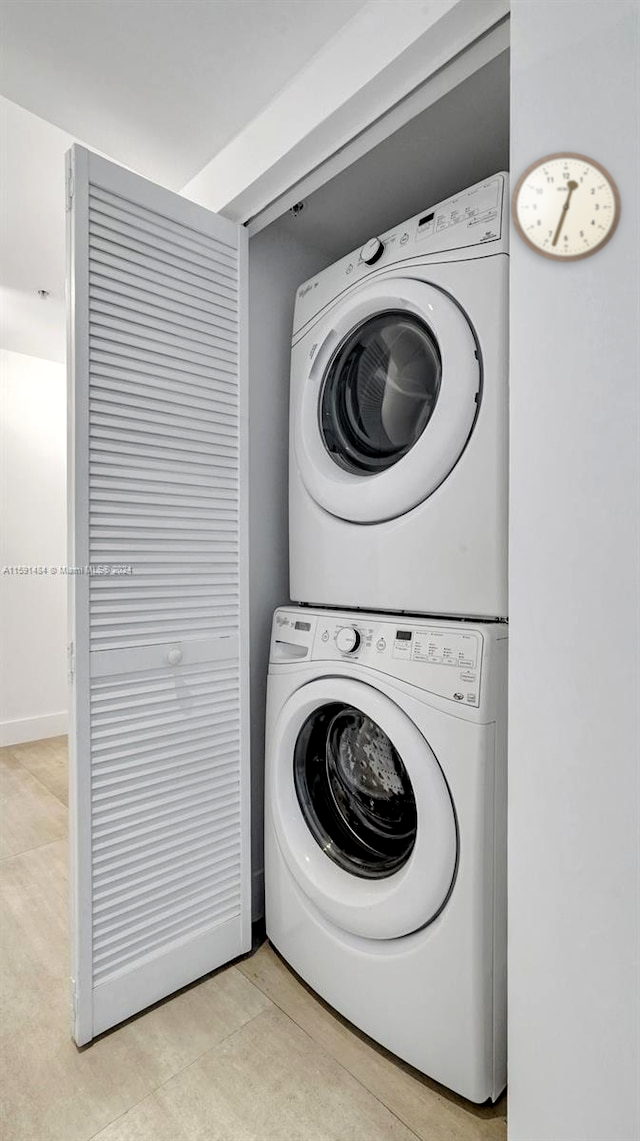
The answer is 12h33
